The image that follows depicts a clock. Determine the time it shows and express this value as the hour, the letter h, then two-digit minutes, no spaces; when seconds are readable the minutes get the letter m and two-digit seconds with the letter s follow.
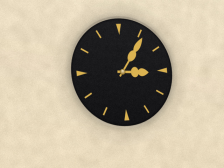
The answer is 3h06
